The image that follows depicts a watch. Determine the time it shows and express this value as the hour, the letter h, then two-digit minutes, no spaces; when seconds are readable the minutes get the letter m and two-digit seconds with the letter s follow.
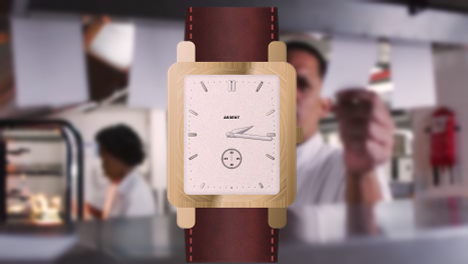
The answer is 2h16
